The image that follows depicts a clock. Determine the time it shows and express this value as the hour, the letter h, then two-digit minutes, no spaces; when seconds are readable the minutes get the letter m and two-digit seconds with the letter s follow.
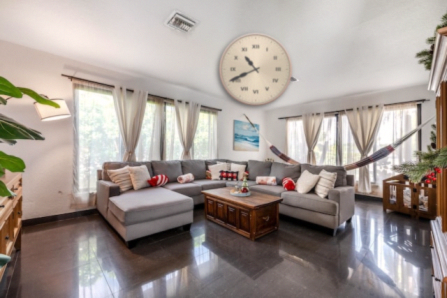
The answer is 10h41
